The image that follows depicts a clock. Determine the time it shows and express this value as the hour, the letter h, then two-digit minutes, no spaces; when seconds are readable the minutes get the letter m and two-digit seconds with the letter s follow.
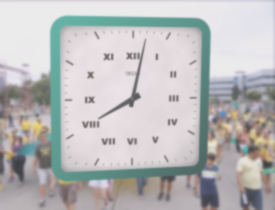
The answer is 8h02
